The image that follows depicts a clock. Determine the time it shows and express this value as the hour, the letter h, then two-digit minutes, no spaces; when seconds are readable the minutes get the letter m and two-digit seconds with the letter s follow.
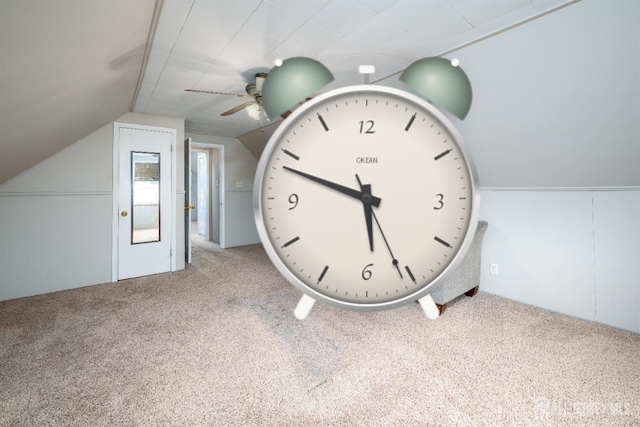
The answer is 5h48m26s
